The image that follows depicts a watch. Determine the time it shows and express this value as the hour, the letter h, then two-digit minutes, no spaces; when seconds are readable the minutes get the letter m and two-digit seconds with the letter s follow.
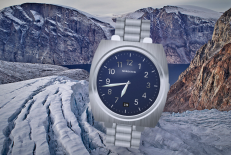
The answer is 6h43
